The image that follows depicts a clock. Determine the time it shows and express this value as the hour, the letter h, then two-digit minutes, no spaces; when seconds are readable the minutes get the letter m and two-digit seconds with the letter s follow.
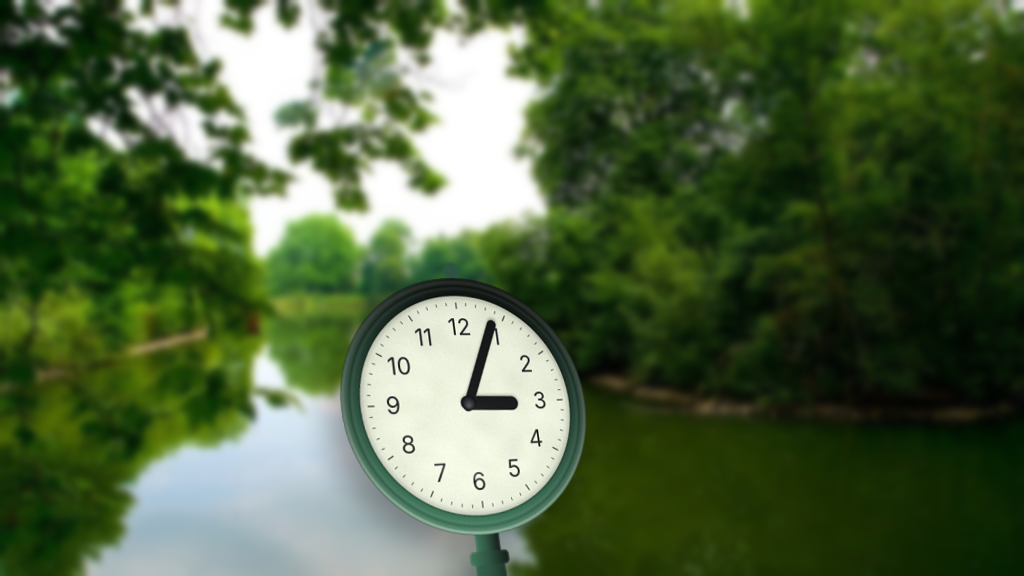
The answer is 3h04
